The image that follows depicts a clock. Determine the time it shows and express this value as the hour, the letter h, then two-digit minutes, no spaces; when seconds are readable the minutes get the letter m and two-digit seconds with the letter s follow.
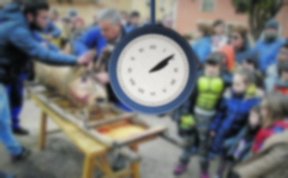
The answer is 2h09
